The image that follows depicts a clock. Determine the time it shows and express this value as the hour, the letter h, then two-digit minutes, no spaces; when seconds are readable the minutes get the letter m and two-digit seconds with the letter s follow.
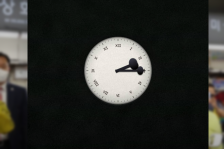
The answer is 2h15
